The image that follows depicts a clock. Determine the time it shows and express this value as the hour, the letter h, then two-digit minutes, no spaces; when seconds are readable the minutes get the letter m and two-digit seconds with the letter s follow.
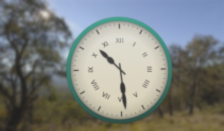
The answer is 10h29
